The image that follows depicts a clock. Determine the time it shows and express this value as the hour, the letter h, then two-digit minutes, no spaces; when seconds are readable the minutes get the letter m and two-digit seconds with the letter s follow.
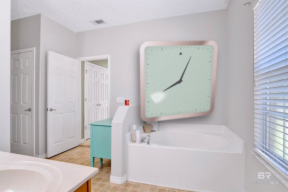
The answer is 8h04
